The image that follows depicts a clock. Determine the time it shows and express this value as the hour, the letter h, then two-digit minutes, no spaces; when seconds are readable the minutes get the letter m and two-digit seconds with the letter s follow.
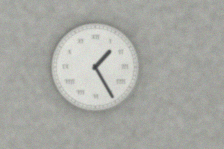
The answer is 1h25
